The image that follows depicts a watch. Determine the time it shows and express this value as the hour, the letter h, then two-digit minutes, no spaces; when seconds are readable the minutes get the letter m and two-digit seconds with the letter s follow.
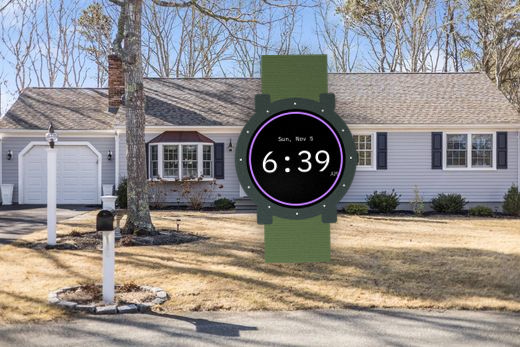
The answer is 6h39
